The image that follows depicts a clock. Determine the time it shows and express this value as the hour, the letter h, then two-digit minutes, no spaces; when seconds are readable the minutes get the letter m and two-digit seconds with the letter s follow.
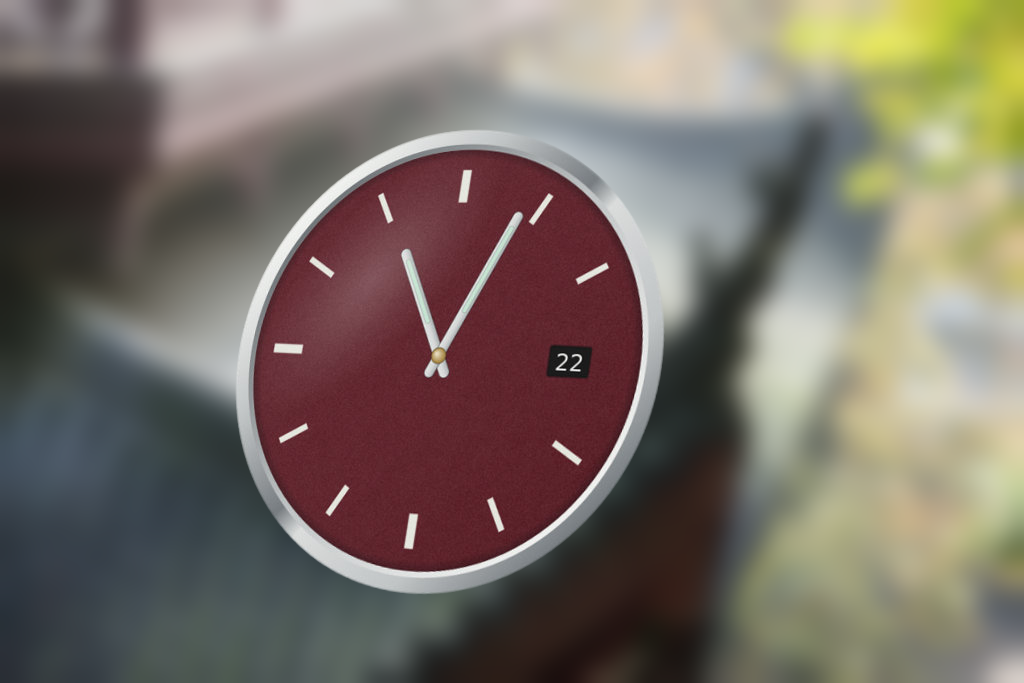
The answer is 11h04
